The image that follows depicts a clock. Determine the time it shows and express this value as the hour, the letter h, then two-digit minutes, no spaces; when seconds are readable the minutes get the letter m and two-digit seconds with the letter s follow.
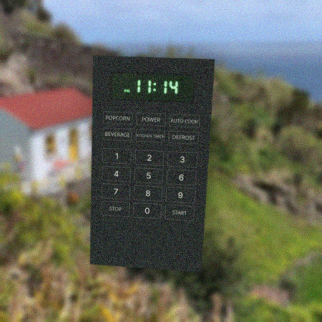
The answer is 11h14
